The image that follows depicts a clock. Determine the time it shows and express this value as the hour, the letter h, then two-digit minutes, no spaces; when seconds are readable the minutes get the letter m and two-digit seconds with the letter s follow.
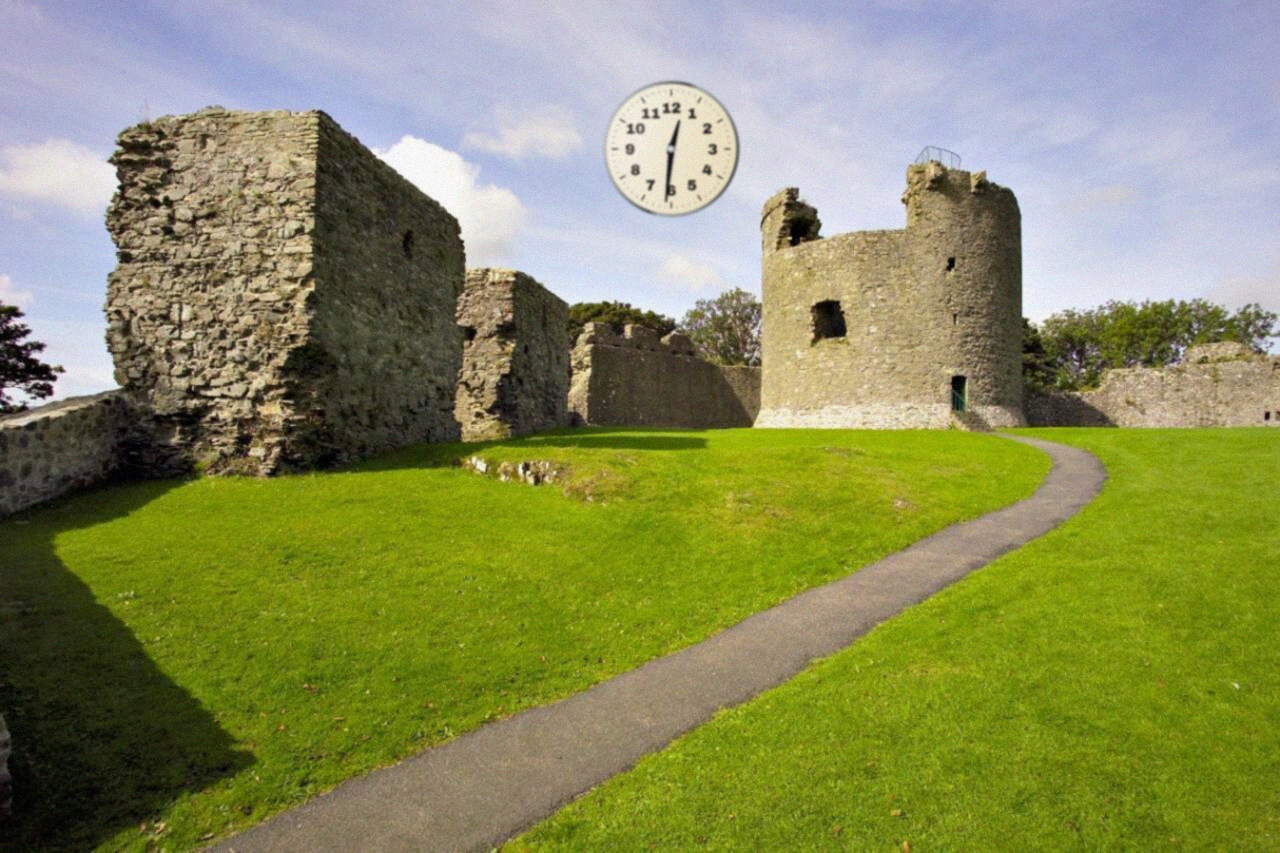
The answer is 12h31
